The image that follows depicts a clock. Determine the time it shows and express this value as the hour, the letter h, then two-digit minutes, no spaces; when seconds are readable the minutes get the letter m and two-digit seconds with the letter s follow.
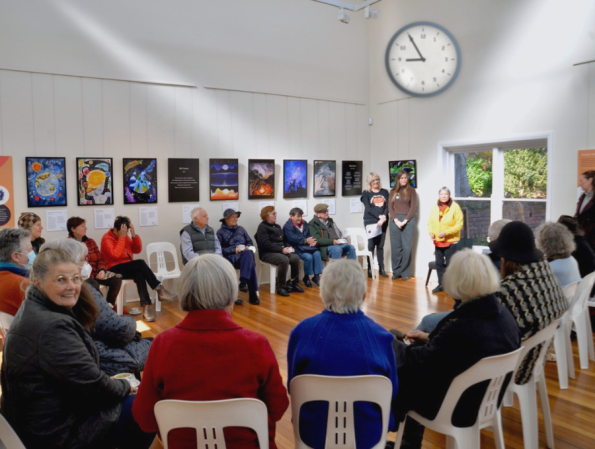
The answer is 8h55
